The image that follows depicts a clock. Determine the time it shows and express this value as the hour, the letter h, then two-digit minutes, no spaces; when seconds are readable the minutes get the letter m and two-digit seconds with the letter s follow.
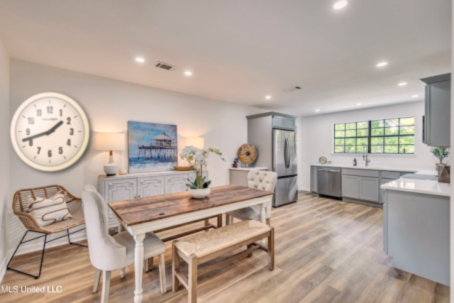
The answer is 1h42
